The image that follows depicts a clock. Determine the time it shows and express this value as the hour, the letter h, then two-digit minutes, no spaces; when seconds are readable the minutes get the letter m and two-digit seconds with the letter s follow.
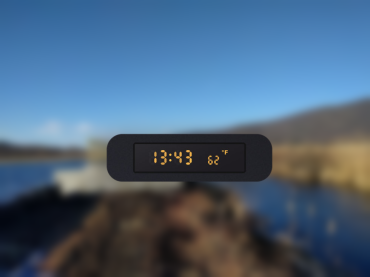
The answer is 13h43
